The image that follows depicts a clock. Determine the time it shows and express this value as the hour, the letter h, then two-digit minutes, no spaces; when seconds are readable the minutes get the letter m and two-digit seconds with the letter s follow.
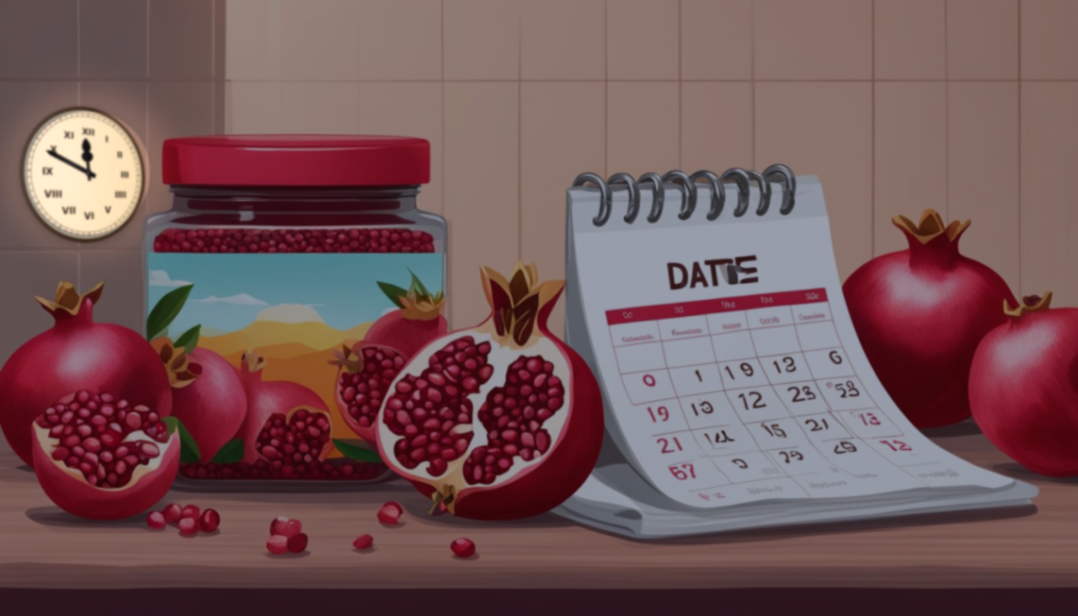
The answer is 11h49
